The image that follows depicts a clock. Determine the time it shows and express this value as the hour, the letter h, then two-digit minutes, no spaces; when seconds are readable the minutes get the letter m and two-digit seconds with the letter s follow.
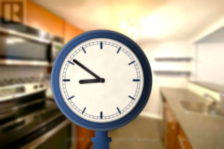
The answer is 8h51
